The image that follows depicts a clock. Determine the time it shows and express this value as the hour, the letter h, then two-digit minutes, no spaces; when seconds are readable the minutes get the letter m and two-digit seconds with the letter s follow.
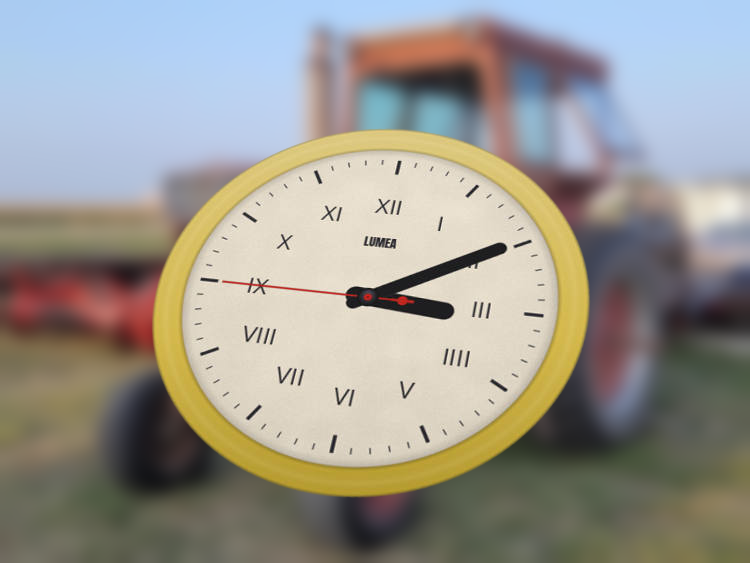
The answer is 3h09m45s
